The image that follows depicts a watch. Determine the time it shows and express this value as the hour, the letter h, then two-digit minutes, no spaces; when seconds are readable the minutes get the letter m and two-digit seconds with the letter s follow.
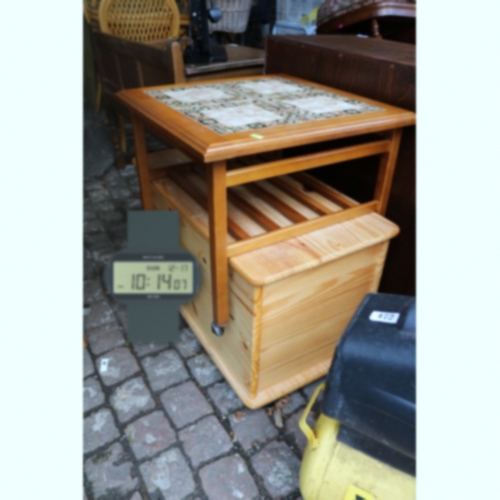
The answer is 10h14
